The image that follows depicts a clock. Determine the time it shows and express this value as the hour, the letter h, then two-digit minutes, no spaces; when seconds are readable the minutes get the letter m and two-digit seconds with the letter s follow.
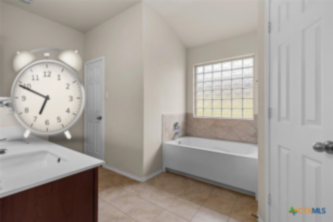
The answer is 6h49
